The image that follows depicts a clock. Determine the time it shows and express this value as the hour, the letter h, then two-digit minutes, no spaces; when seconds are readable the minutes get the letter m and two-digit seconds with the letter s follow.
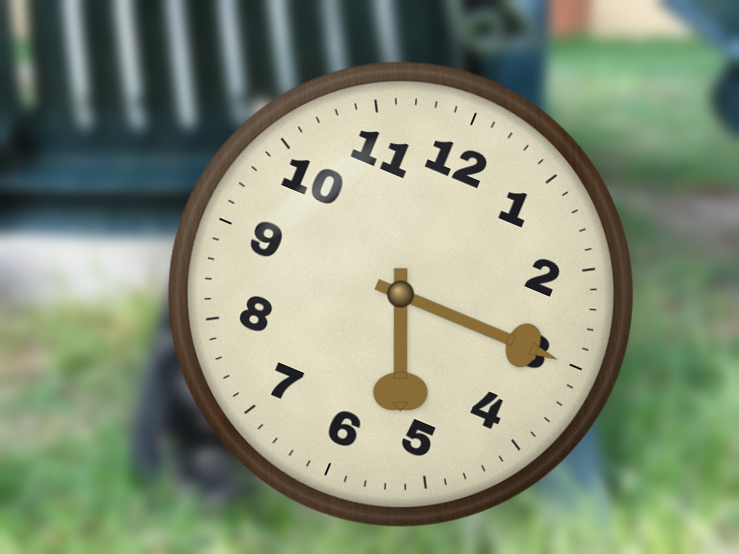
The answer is 5h15
